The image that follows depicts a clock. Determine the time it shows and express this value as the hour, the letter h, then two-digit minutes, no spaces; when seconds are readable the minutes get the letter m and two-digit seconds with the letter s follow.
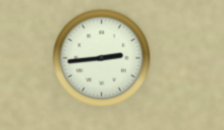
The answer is 2h44
